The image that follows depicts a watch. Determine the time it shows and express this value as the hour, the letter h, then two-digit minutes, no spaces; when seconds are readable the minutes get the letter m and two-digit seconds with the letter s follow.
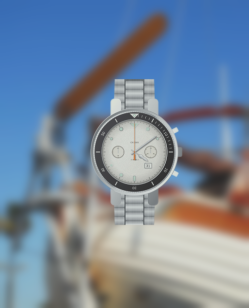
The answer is 4h09
